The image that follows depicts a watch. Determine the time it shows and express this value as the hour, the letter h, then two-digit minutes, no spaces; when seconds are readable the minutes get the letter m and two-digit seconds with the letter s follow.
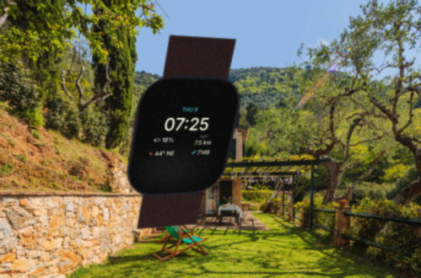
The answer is 7h25
